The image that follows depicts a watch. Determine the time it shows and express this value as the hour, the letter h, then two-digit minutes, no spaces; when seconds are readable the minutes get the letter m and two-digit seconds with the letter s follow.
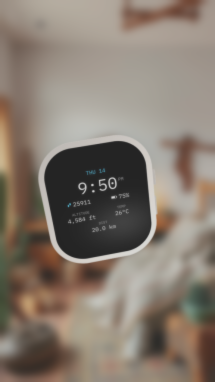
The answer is 9h50
